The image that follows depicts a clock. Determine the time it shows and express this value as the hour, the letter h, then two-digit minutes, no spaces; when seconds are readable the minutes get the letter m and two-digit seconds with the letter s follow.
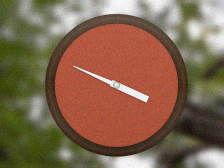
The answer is 3h49
